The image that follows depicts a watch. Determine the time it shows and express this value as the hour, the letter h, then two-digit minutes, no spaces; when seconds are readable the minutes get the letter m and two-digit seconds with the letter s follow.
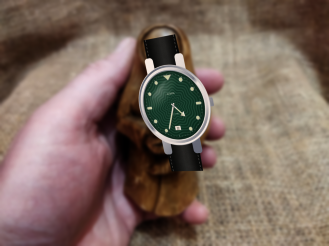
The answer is 4h34
